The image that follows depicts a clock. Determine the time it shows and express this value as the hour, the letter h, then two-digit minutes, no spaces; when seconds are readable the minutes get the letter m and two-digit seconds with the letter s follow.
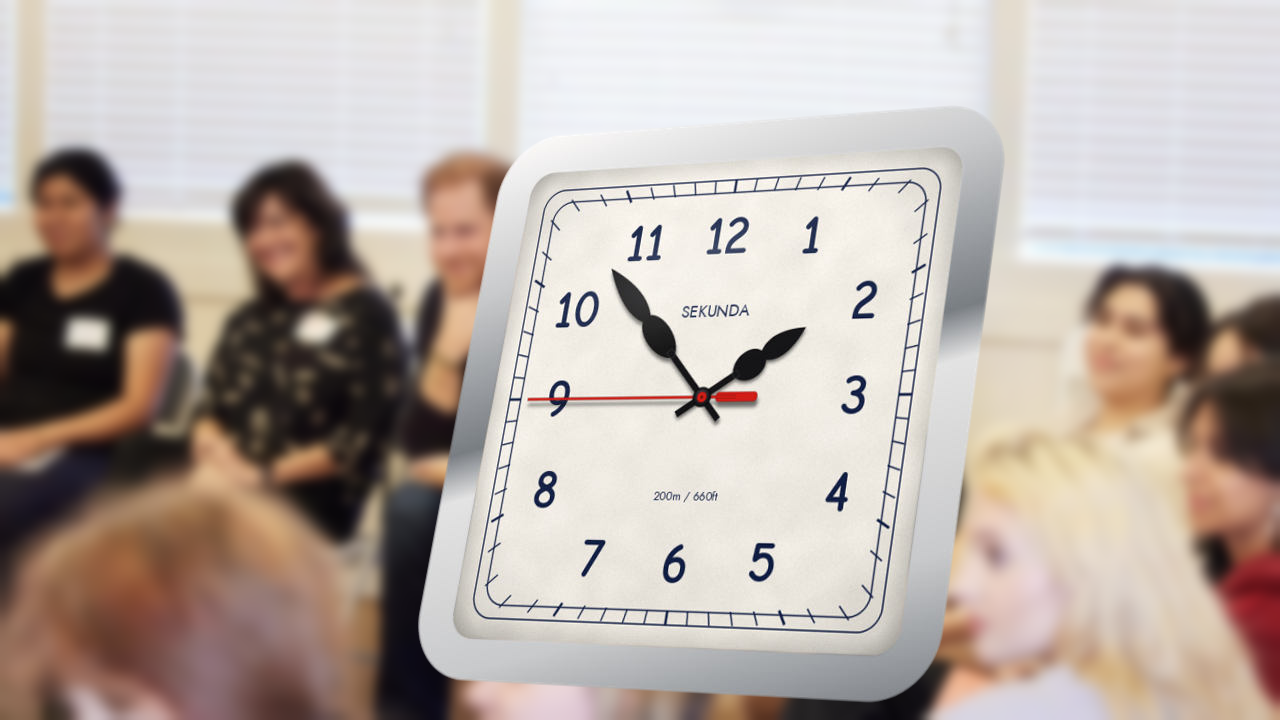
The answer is 1h52m45s
